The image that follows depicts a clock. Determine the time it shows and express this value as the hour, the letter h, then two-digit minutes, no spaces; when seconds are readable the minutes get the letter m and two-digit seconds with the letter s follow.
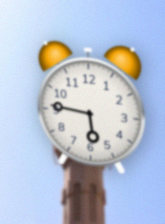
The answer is 5h46
